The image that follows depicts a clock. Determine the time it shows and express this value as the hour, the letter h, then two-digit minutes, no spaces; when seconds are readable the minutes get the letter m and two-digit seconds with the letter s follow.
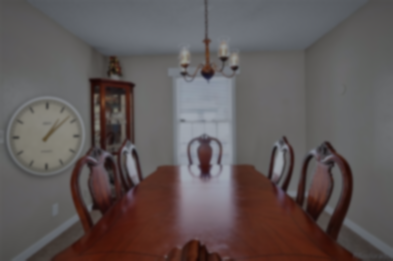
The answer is 1h08
